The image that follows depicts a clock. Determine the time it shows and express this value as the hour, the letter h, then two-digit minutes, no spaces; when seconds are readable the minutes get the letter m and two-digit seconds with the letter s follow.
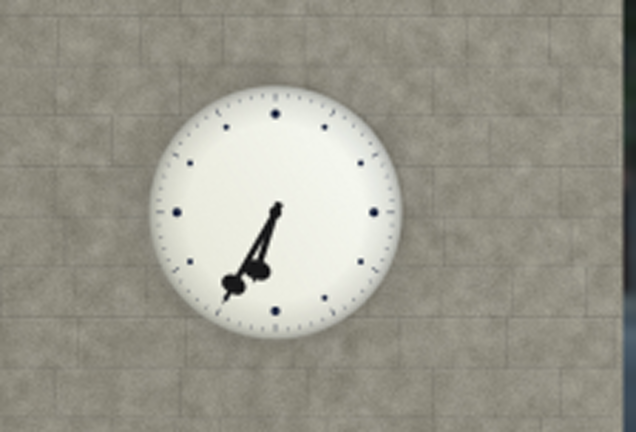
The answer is 6h35
